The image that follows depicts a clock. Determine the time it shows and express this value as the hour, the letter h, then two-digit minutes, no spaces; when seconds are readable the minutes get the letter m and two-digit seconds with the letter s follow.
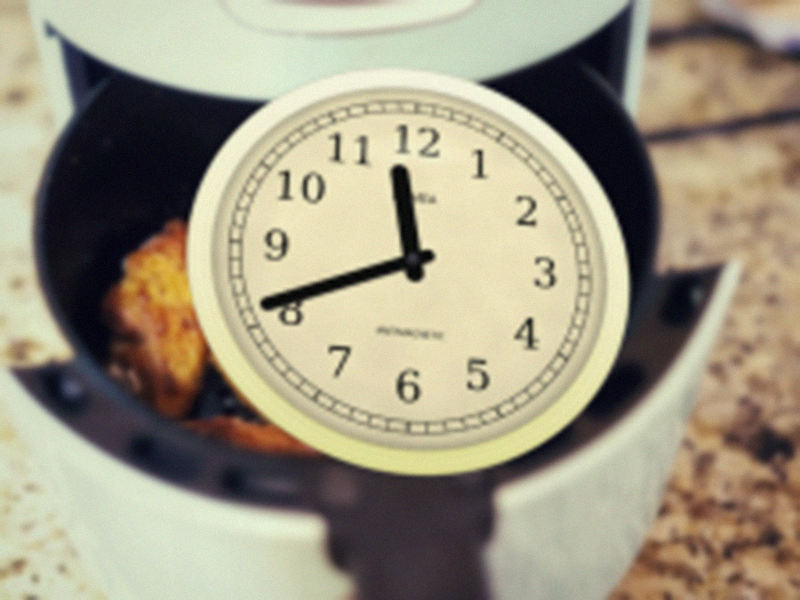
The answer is 11h41
